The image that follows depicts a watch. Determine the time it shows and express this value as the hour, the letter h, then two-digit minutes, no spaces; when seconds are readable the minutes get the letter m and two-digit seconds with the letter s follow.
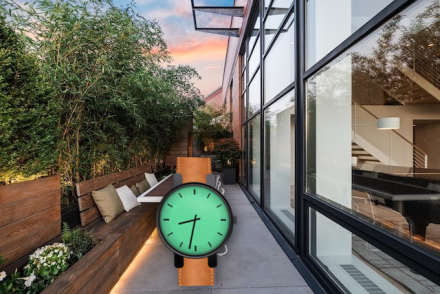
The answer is 8h32
